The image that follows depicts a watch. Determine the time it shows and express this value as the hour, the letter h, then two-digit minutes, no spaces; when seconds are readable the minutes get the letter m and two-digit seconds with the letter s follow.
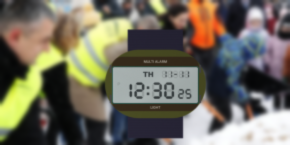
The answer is 12h30m25s
